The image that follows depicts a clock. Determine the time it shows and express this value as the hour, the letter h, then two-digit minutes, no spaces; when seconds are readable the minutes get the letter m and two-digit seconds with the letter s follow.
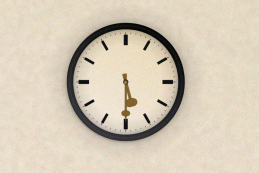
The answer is 5h30
